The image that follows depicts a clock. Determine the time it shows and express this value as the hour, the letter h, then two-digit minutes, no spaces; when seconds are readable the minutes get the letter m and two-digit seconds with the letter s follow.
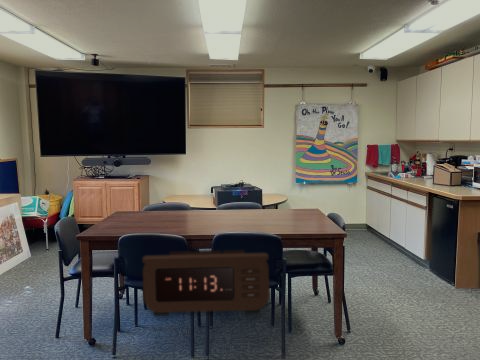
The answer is 11h13
